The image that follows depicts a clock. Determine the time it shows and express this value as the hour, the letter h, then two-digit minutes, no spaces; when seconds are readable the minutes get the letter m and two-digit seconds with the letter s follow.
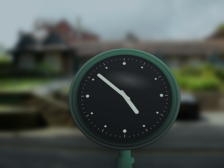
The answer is 4h52
